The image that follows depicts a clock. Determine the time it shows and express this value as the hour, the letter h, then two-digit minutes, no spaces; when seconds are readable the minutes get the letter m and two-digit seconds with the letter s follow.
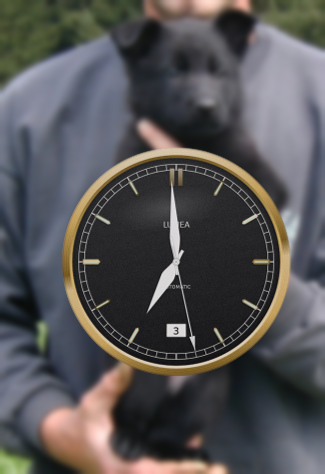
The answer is 6h59m28s
